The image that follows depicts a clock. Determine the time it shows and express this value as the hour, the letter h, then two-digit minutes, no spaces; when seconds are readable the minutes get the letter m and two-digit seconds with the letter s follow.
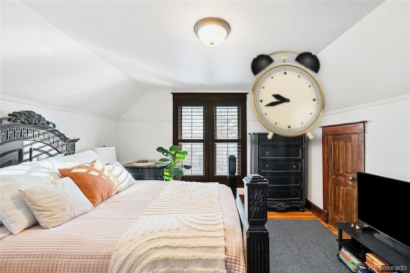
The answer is 9h43
